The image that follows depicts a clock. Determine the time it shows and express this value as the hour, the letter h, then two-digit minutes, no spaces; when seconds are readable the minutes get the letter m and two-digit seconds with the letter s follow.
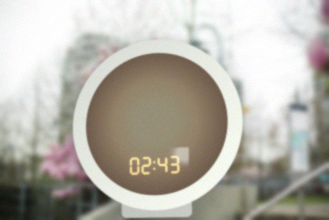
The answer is 2h43
